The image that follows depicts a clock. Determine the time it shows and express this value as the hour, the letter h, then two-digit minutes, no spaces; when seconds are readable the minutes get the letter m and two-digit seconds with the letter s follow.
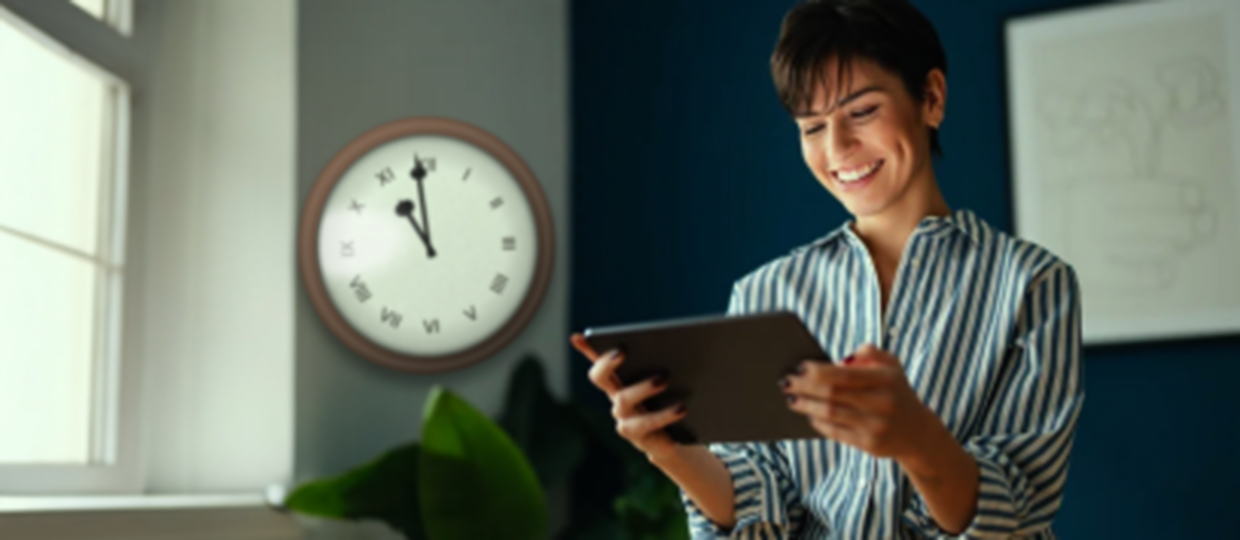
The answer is 10h59
